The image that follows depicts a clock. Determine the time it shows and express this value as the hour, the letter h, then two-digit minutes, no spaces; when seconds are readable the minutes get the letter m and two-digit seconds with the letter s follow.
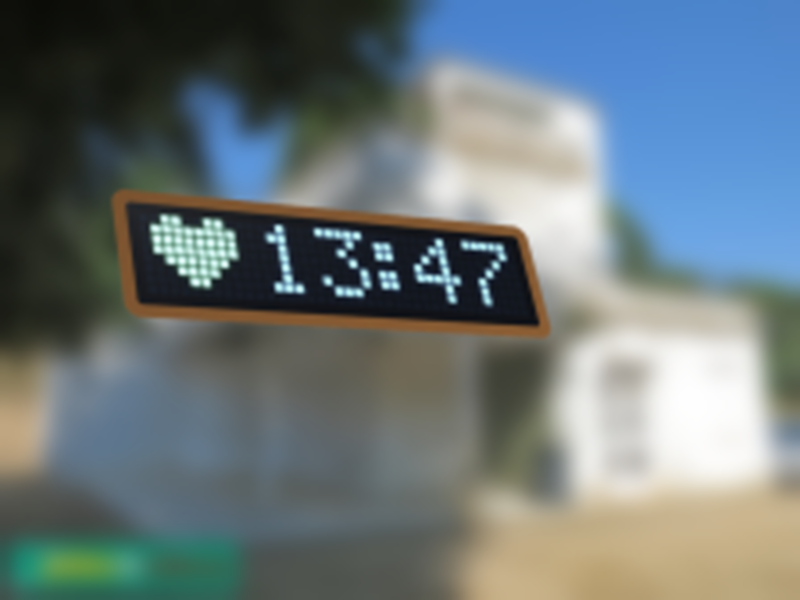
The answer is 13h47
